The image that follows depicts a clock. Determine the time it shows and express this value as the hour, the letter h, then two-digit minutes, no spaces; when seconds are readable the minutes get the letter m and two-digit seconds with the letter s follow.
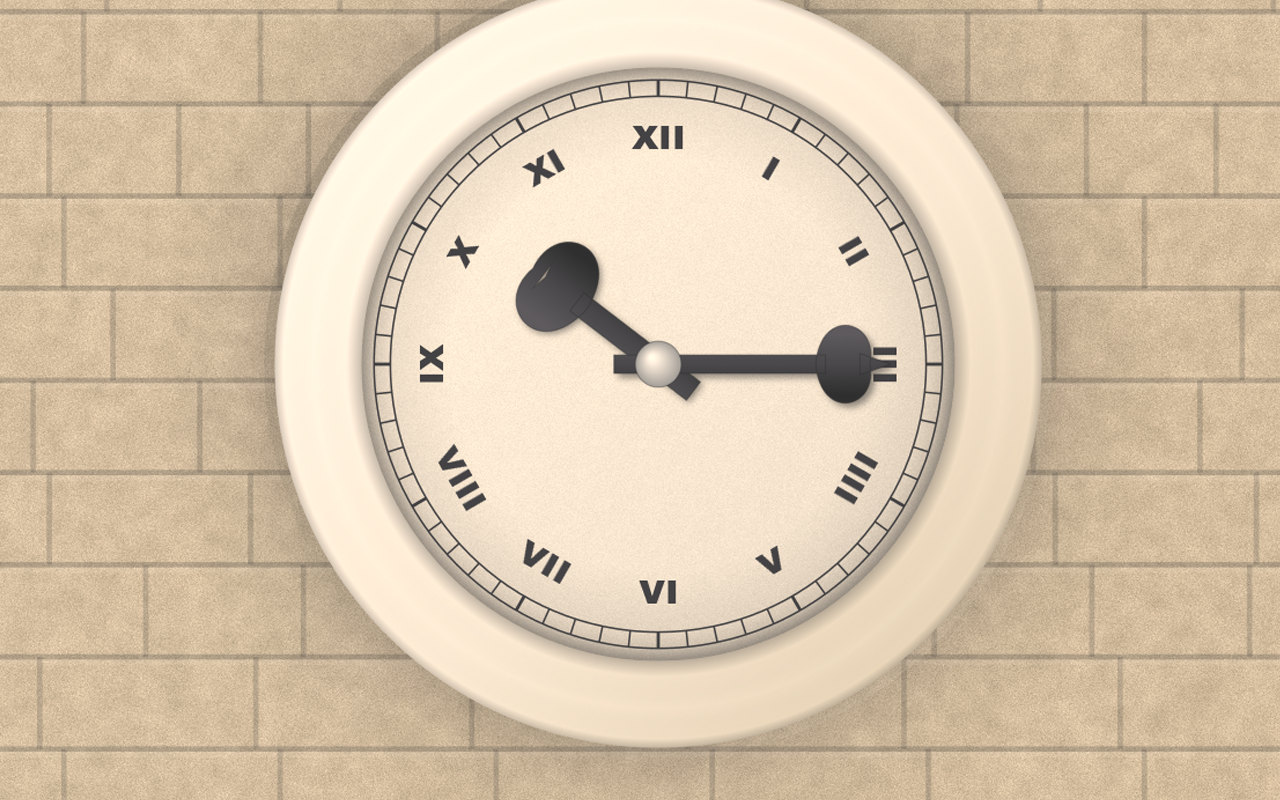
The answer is 10h15
